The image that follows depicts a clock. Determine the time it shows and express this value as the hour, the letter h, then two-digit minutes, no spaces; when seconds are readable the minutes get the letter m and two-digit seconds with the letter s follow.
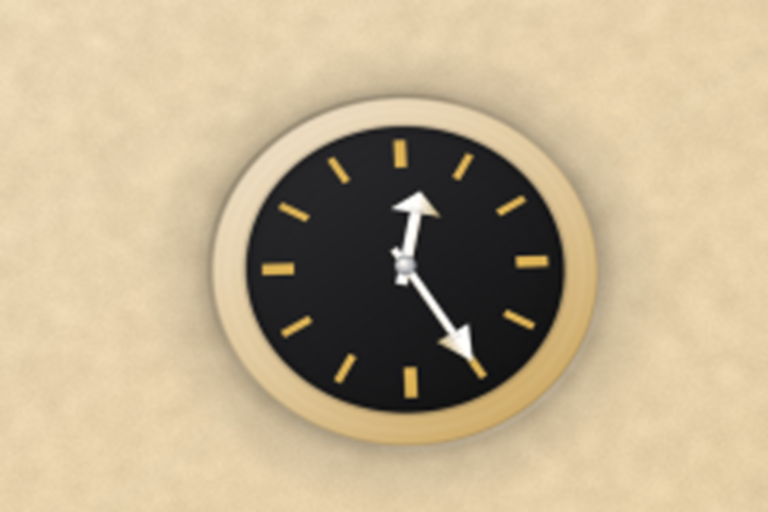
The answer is 12h25
